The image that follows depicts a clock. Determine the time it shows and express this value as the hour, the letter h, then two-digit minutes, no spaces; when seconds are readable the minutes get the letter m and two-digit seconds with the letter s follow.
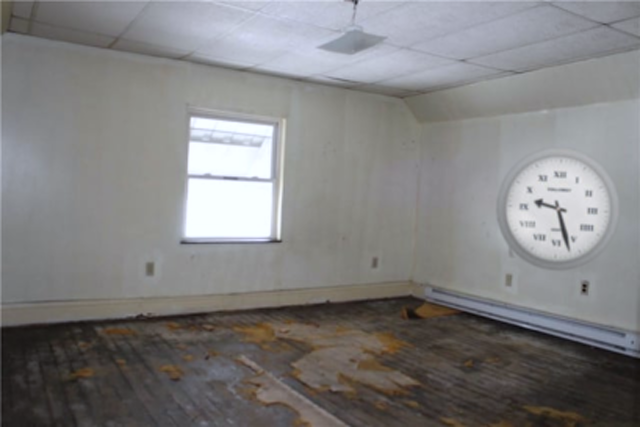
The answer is 9h27
